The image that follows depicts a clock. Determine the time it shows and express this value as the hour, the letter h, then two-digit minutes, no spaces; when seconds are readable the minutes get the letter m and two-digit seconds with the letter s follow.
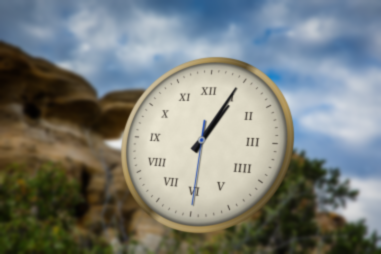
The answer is 1h04m30s
